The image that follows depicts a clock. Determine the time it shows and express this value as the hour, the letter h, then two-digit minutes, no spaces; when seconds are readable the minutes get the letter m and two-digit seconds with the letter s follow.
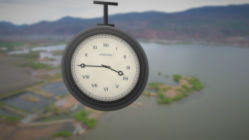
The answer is 3h45
